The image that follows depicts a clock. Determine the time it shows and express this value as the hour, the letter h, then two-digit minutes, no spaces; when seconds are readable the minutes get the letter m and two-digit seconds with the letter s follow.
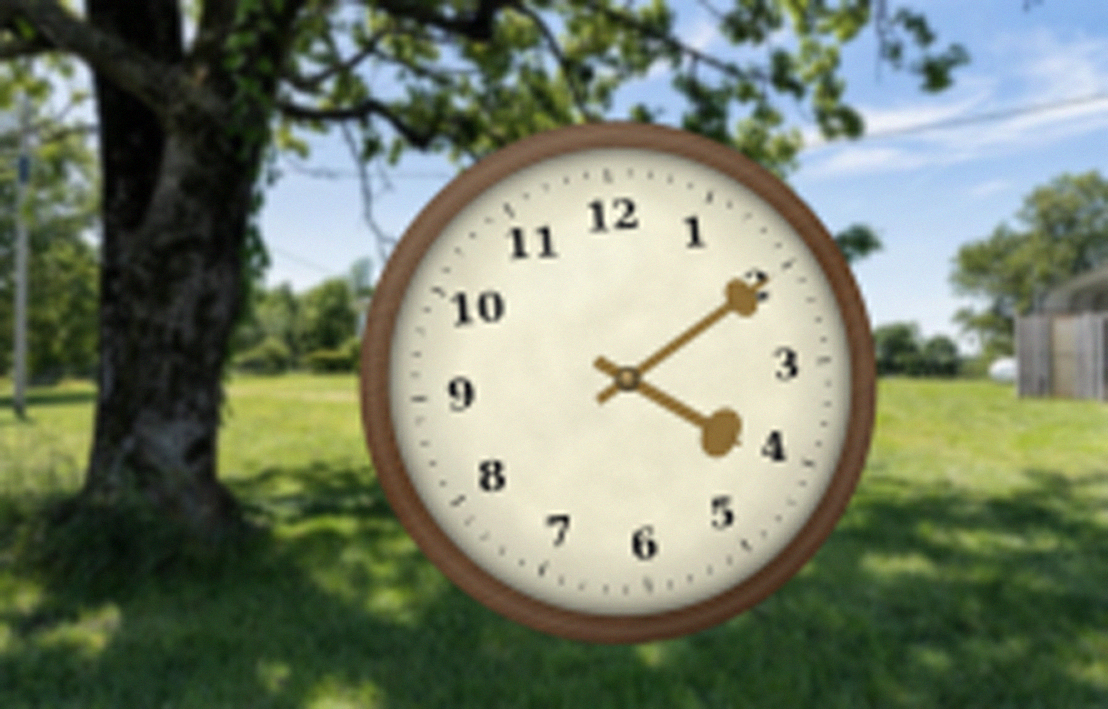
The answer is 4h10
